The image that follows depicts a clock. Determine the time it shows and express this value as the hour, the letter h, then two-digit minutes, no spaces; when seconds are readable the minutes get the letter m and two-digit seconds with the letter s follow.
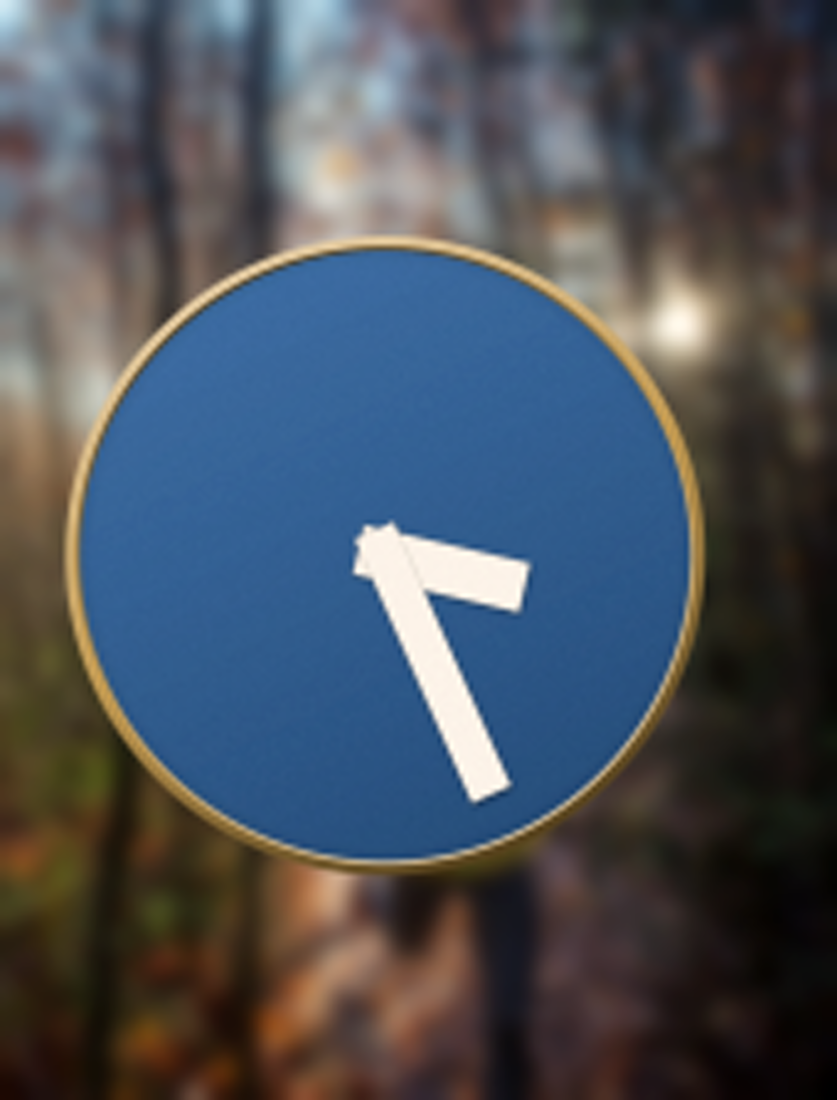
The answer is 3h26
